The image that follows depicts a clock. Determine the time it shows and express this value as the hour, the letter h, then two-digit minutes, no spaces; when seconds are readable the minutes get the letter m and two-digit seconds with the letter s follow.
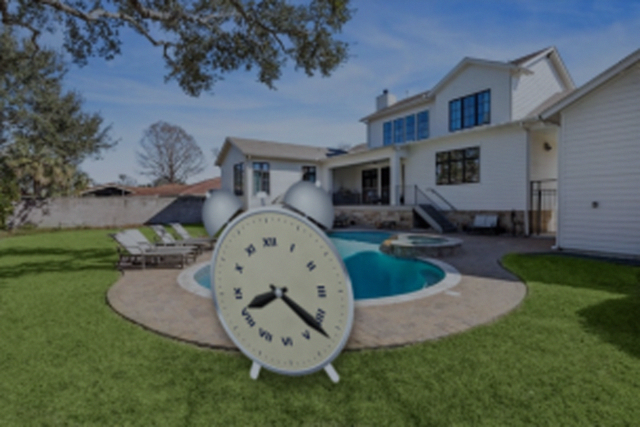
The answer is 8h22
